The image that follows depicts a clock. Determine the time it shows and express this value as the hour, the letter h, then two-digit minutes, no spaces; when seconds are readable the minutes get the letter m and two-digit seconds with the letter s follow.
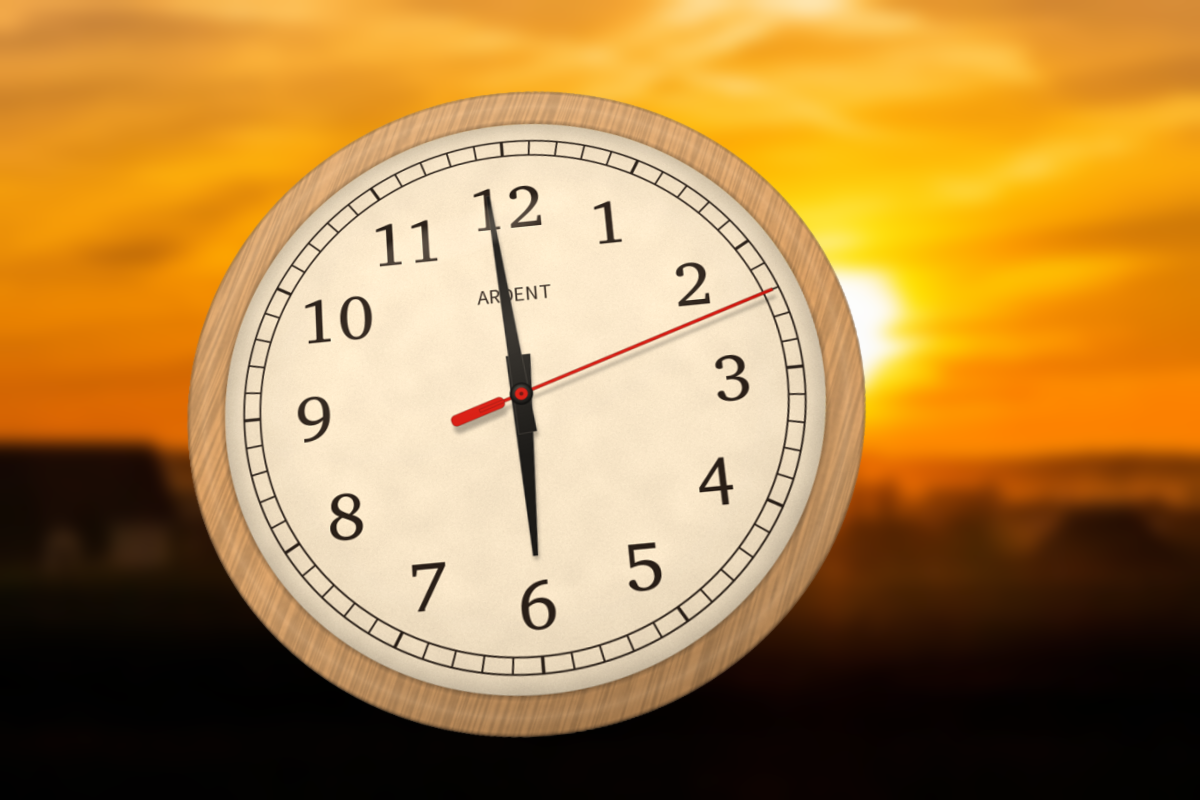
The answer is 5h59m12s
